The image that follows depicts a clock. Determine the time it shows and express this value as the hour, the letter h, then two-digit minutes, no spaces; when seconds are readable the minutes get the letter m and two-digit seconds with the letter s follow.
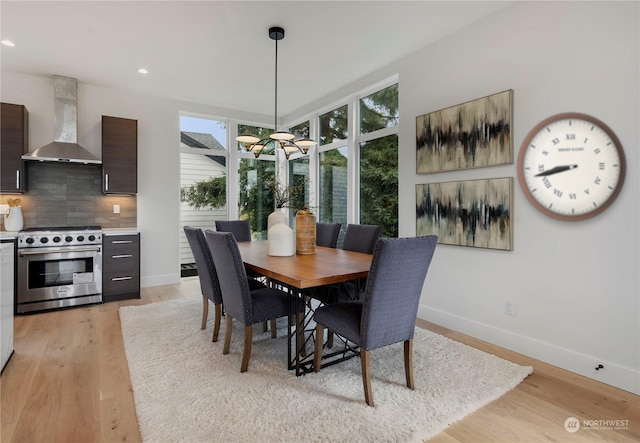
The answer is 8h43
